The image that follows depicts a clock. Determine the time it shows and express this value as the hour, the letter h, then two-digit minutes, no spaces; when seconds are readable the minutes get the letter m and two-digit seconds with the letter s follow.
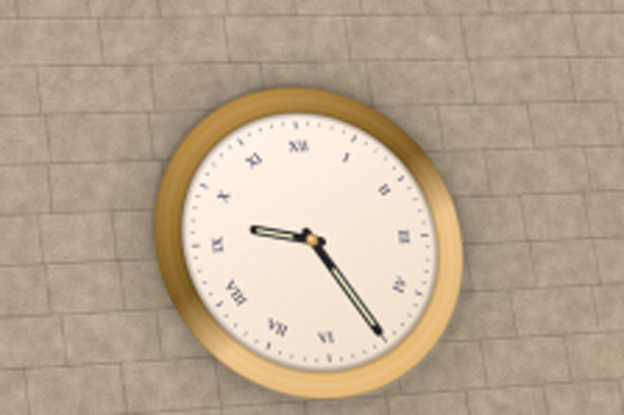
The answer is 9h25
